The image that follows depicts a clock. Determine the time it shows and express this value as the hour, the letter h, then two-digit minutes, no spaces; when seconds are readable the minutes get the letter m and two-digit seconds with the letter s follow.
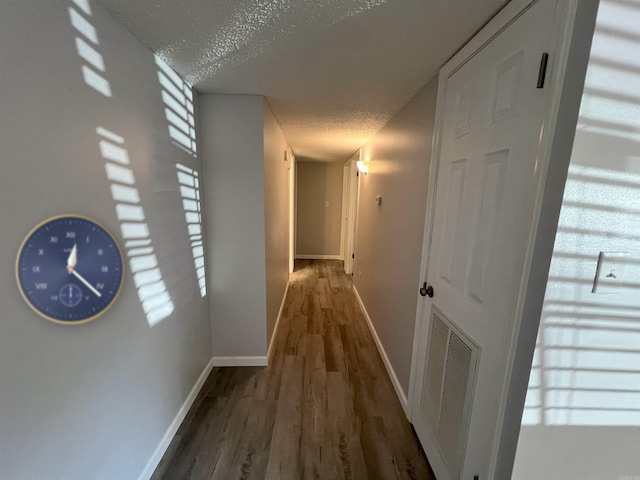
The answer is 12h22
